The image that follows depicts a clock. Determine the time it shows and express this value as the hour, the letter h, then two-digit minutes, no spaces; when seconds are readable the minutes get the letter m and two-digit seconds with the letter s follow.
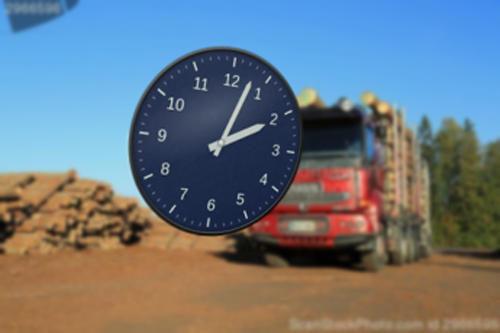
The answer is 2h03
